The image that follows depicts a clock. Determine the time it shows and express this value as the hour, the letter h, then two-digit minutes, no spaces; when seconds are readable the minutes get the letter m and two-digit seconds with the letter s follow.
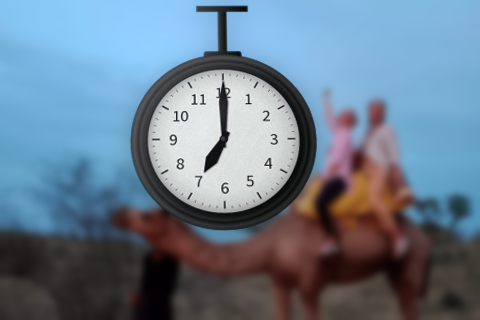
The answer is 7h00
